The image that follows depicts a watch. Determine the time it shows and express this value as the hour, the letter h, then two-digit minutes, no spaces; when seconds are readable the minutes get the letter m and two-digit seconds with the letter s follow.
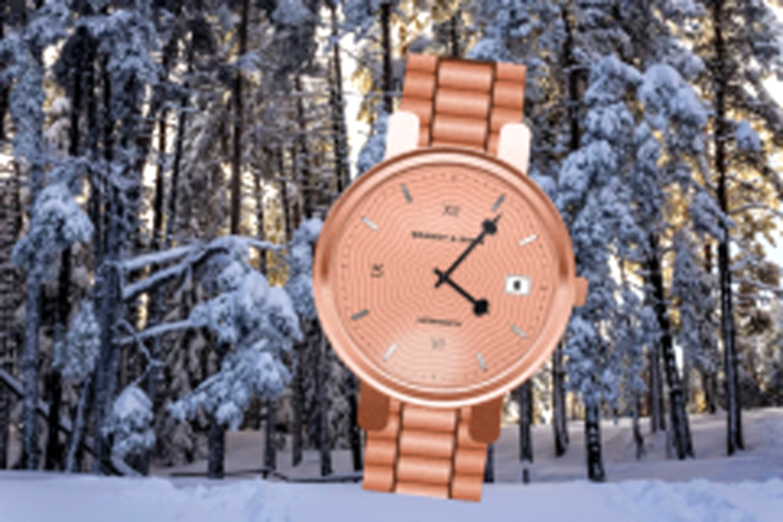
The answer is 4h06
